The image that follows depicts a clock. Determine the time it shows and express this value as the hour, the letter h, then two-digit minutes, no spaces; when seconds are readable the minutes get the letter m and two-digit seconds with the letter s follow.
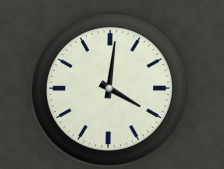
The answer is 4h01
